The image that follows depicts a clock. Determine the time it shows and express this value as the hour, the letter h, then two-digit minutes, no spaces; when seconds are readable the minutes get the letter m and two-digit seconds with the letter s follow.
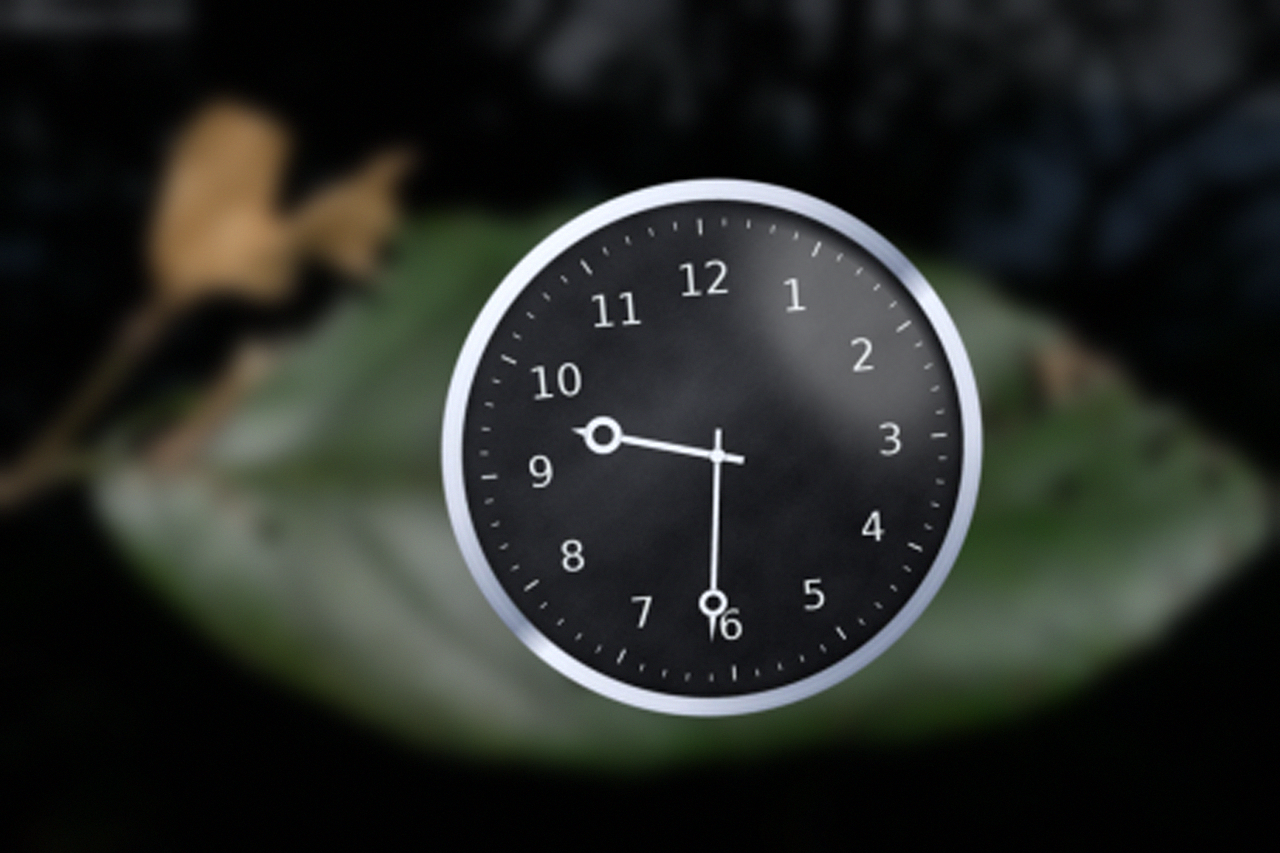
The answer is 9h31
